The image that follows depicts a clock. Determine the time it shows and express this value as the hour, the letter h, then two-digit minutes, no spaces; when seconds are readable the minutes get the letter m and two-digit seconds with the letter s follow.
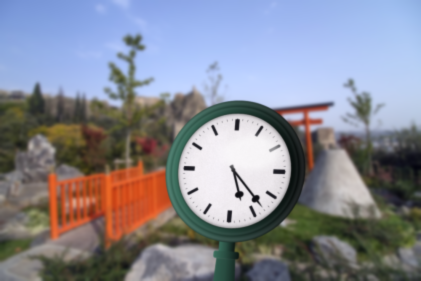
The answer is 5h23
